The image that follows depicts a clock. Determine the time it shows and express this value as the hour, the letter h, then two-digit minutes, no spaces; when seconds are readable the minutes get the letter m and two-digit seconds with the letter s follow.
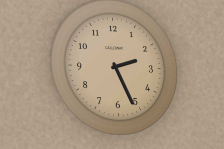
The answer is 2h26
